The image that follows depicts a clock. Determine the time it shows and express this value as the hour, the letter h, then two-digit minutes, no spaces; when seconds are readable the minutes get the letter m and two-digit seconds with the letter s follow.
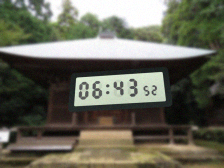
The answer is 6h43m52s
